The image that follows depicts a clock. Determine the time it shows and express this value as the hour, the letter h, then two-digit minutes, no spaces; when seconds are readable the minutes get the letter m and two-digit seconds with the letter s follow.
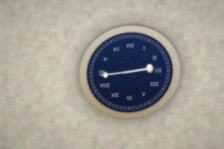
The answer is 2h44
